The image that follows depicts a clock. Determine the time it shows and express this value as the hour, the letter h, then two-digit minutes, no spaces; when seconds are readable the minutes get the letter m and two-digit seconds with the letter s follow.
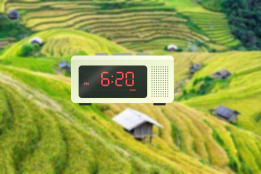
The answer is 6h20
